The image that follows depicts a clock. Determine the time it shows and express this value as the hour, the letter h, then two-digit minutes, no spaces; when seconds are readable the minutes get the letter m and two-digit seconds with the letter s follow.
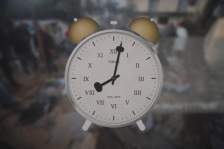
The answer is 8h02
